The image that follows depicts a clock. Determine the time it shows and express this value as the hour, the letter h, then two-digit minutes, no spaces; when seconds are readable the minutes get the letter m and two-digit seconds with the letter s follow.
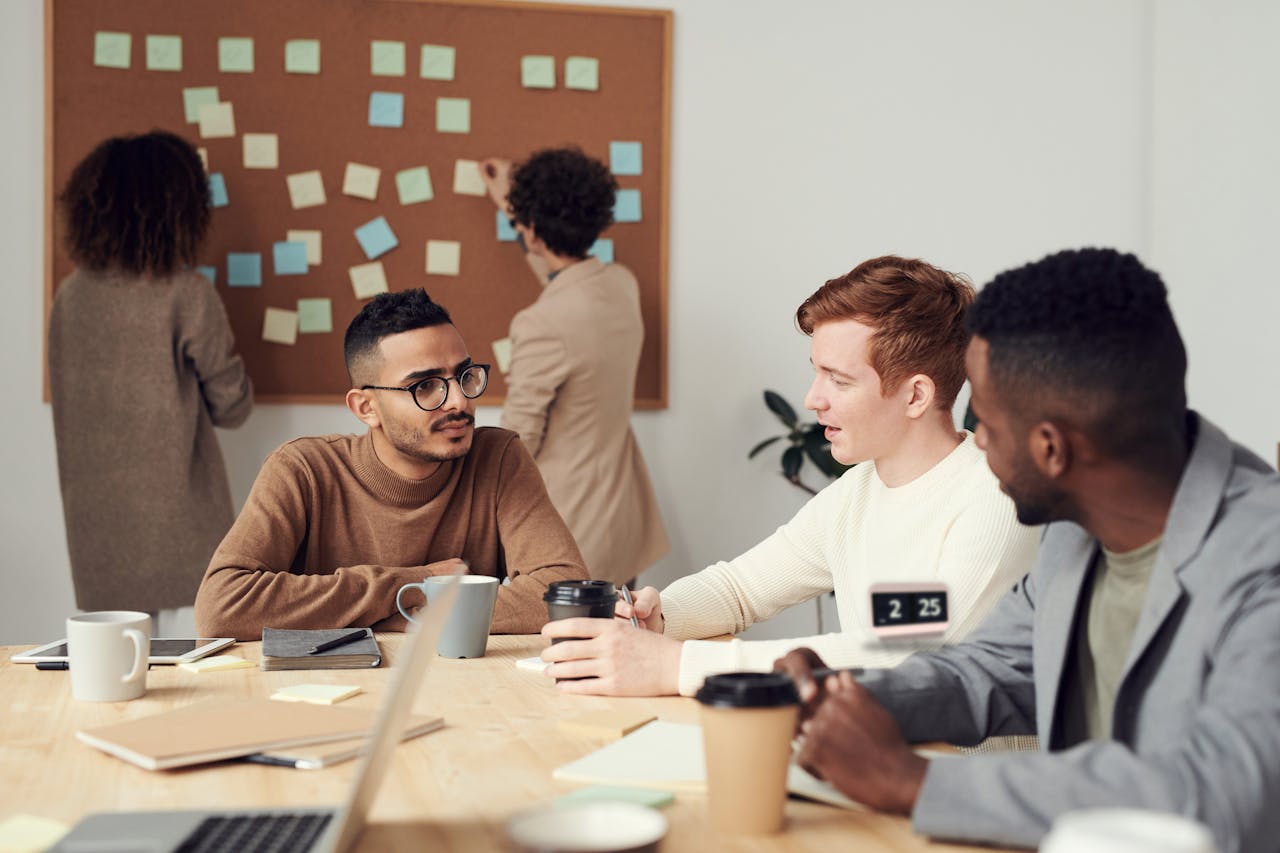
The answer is 2h25
